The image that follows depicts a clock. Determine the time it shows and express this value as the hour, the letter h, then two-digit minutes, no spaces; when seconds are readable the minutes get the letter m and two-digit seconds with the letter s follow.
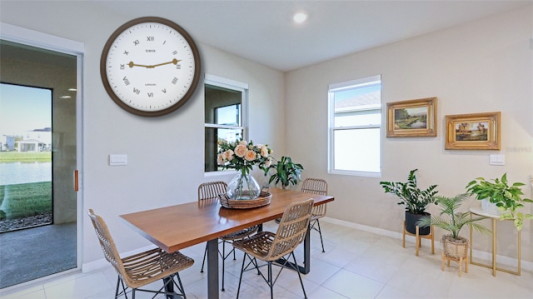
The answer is 9h13
